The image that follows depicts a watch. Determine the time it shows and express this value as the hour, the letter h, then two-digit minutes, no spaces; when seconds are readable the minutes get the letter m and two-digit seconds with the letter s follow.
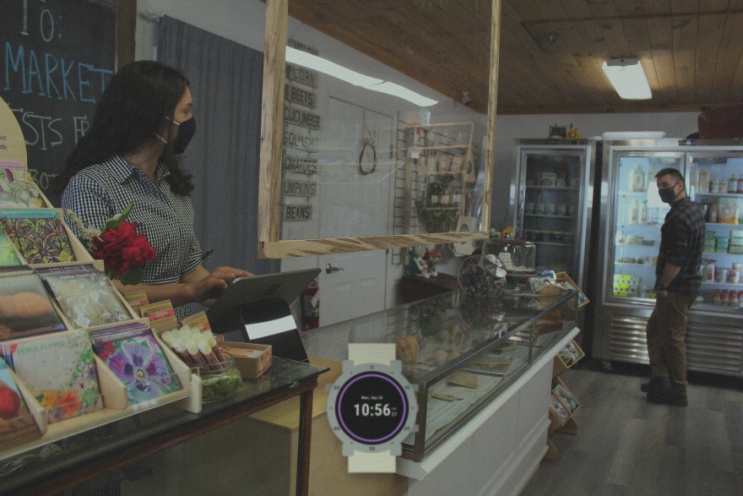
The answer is 10h56
